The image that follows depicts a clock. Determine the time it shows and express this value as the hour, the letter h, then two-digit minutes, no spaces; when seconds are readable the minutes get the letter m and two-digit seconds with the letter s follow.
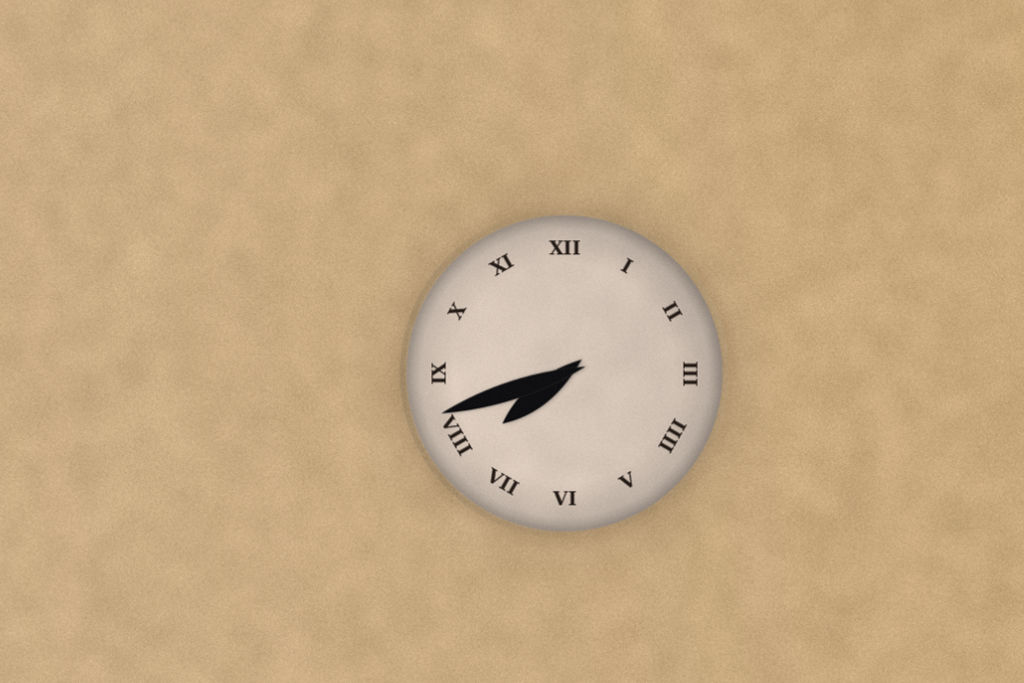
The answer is 7h42
